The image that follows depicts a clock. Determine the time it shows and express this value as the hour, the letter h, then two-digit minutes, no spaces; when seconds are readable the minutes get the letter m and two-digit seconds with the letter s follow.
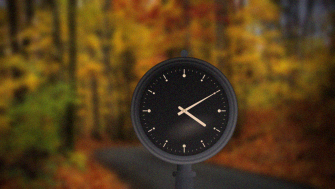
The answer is 4h10
